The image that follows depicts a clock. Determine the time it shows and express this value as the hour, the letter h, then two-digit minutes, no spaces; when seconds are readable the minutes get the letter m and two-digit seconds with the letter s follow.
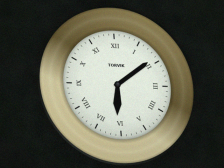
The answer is 6h09
